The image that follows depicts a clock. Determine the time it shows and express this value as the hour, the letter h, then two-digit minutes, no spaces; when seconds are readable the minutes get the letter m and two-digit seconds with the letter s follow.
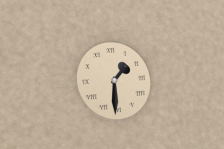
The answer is 1h31
